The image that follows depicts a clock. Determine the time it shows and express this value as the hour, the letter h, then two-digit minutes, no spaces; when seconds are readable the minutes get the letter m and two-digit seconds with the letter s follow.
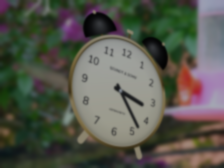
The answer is 3h23
